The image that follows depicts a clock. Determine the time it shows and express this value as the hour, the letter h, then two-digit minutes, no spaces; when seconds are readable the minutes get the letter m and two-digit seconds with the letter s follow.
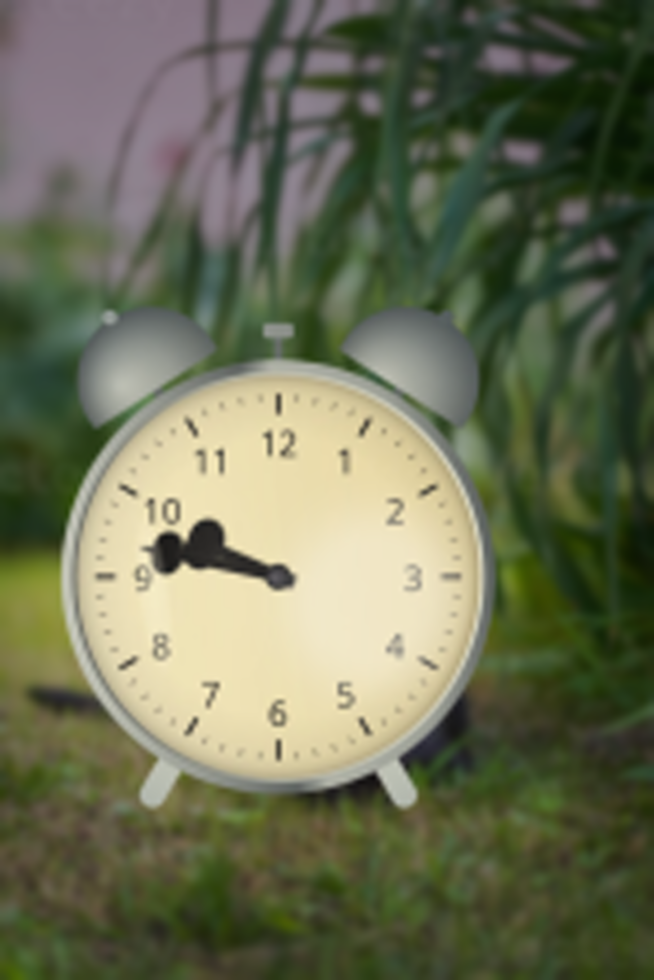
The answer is 9h47
